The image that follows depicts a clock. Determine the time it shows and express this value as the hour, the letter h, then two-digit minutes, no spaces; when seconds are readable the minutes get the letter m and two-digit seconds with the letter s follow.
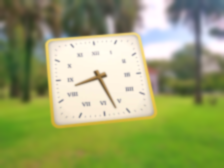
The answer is 8h27
